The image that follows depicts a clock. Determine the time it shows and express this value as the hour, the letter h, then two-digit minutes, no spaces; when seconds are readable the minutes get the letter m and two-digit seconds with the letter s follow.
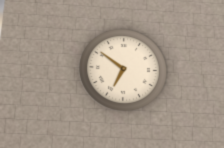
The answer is 6h51
